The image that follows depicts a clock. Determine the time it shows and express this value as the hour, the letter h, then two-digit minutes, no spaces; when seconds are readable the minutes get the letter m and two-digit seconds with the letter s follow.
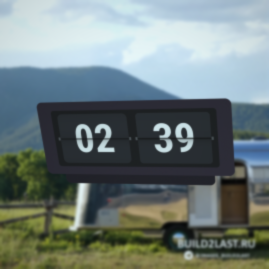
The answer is 2h39
